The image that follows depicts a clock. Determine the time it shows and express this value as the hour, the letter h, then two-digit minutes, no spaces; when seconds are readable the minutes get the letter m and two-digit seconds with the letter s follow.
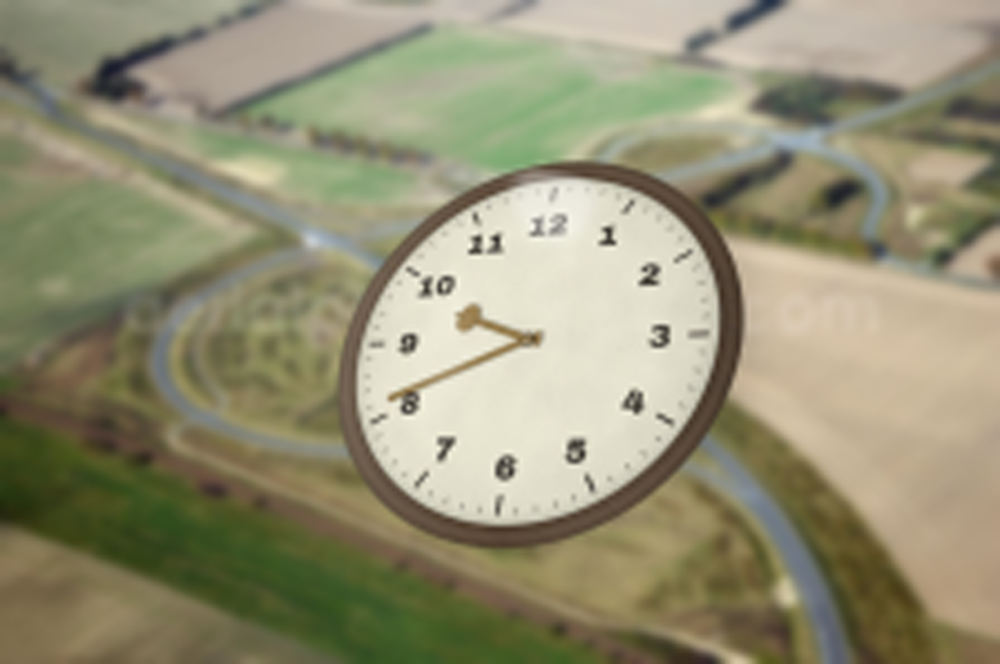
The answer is 9h41
